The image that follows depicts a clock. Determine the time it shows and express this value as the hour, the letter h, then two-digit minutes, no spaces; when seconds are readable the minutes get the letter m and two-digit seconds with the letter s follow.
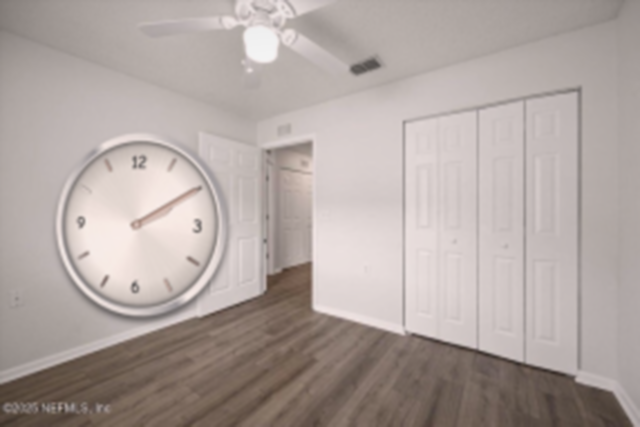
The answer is 2h10
